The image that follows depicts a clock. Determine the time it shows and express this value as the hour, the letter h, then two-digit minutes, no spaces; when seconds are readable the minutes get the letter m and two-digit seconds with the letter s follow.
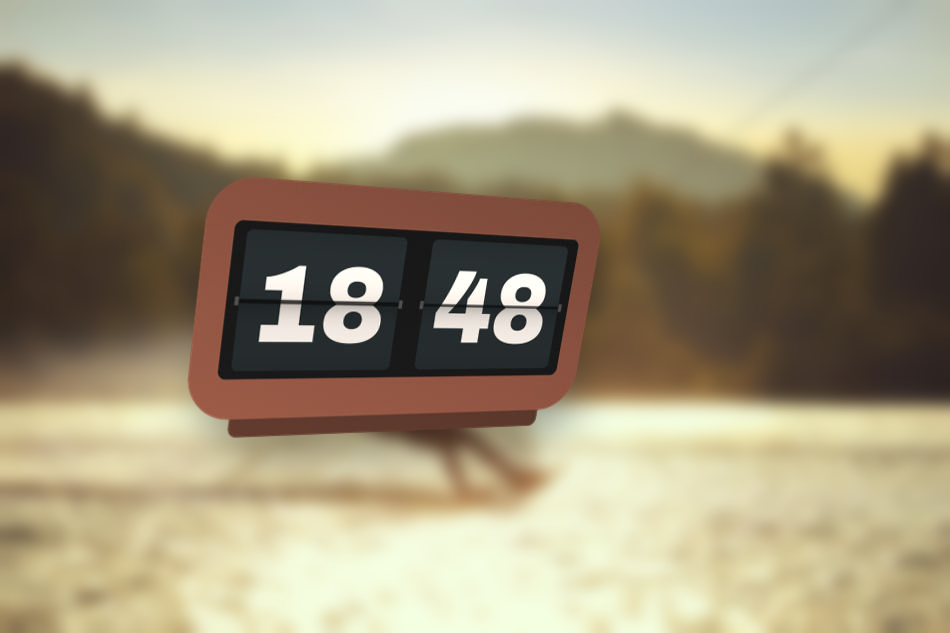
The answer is 18h48
